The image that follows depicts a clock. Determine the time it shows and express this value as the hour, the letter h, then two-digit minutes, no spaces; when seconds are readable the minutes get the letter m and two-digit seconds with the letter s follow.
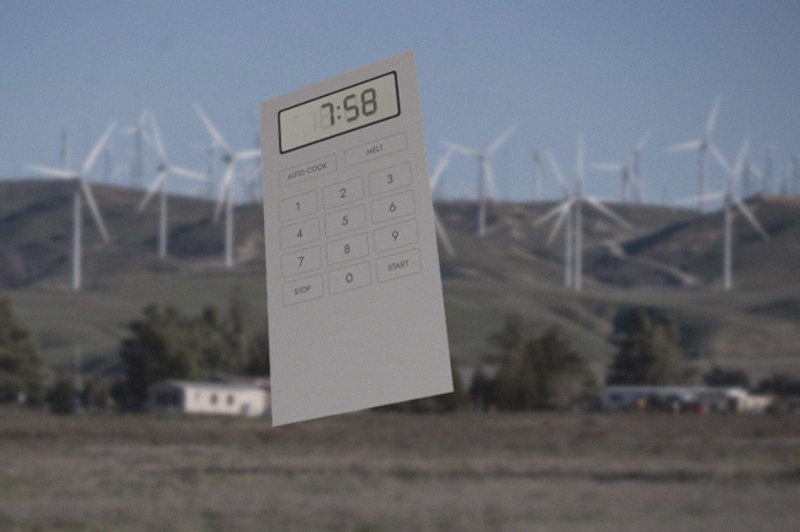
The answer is 7h58
